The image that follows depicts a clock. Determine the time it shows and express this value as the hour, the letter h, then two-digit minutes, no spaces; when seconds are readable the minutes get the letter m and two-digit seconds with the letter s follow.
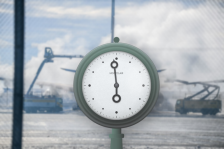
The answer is 5h59
